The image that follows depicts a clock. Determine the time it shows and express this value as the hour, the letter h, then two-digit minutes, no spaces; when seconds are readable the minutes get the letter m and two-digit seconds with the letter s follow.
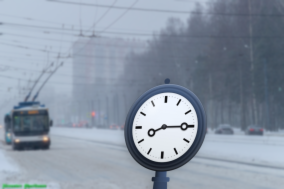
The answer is 8h15
